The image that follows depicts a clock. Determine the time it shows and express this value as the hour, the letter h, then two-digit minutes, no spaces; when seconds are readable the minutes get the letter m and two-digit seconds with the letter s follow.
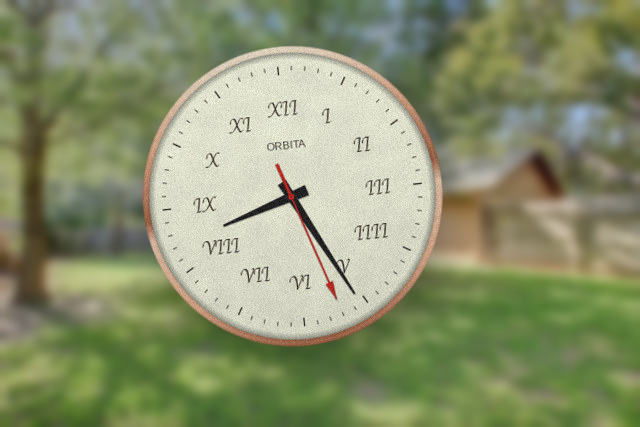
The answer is 8h25m27s
